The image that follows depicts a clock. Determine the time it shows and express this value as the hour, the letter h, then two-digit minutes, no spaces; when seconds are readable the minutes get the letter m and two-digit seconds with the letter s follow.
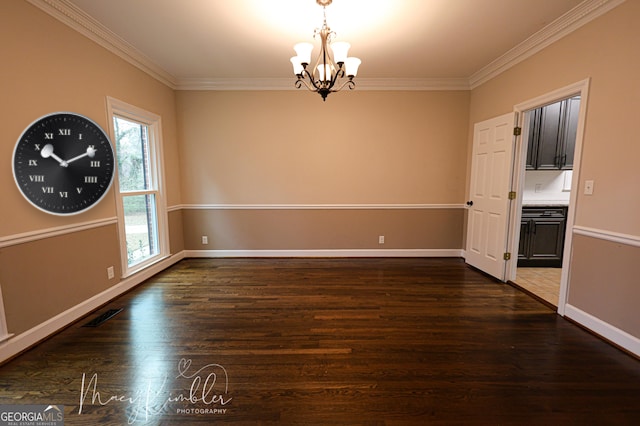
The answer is 10h11
